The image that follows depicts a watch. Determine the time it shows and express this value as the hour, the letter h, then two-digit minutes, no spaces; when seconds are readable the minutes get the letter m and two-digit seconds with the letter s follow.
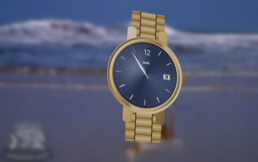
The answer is 10h54
